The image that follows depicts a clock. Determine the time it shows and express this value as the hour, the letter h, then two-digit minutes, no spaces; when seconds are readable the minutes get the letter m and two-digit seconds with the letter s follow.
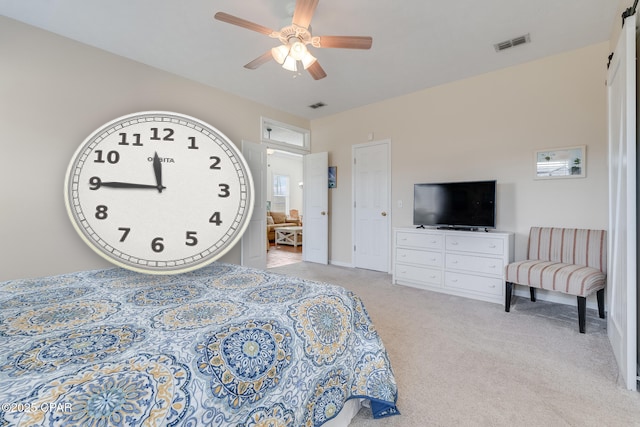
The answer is 11h45
